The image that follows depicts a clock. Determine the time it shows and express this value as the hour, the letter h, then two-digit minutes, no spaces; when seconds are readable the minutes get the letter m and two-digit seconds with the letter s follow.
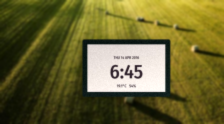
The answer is 6h45
